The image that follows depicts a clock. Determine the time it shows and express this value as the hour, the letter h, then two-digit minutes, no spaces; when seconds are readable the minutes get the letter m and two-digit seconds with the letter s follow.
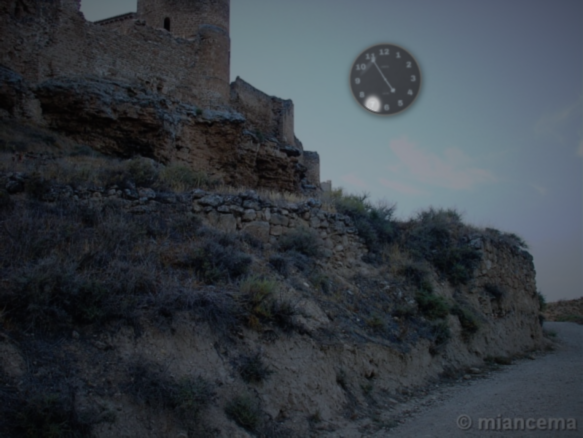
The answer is 4h55
